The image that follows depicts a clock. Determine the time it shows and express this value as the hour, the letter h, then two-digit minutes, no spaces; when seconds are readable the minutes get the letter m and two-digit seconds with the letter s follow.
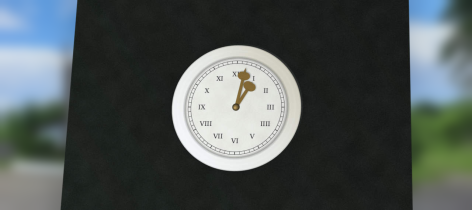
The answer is 1h02
